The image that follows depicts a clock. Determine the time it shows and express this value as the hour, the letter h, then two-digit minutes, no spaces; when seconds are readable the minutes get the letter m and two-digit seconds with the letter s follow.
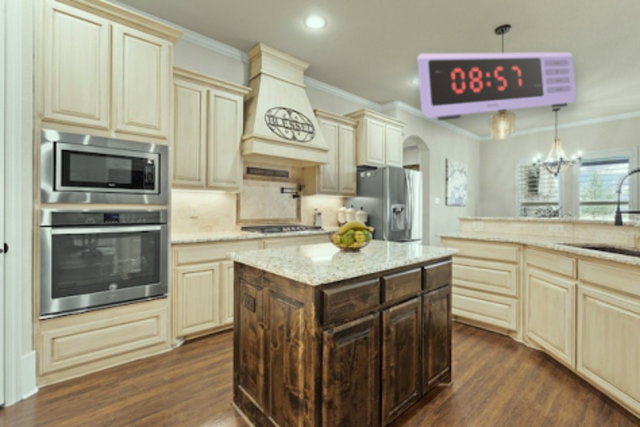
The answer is 8h57
